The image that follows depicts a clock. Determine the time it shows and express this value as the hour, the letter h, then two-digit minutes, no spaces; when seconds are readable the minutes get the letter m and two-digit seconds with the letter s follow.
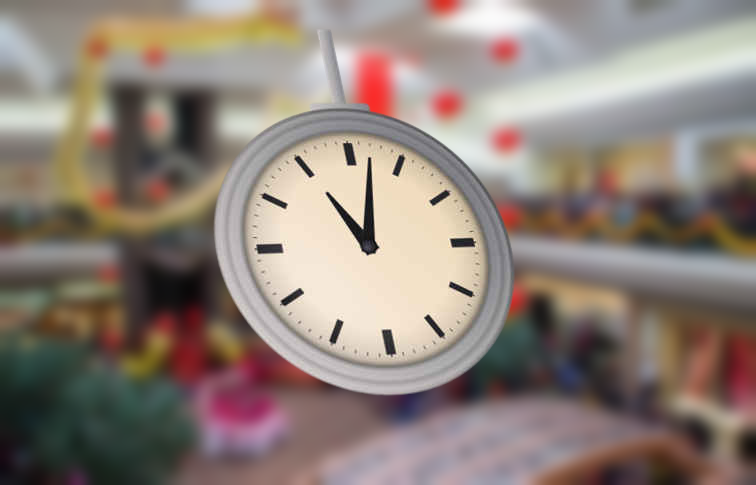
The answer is 11h02
